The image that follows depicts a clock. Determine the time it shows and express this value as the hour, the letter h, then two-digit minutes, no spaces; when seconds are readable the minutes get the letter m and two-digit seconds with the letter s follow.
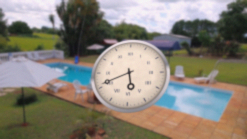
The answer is 5h41
